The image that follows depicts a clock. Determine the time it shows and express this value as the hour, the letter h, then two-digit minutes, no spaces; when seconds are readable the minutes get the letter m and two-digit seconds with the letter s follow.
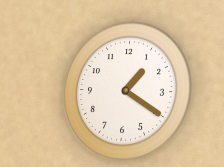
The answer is 1h20
